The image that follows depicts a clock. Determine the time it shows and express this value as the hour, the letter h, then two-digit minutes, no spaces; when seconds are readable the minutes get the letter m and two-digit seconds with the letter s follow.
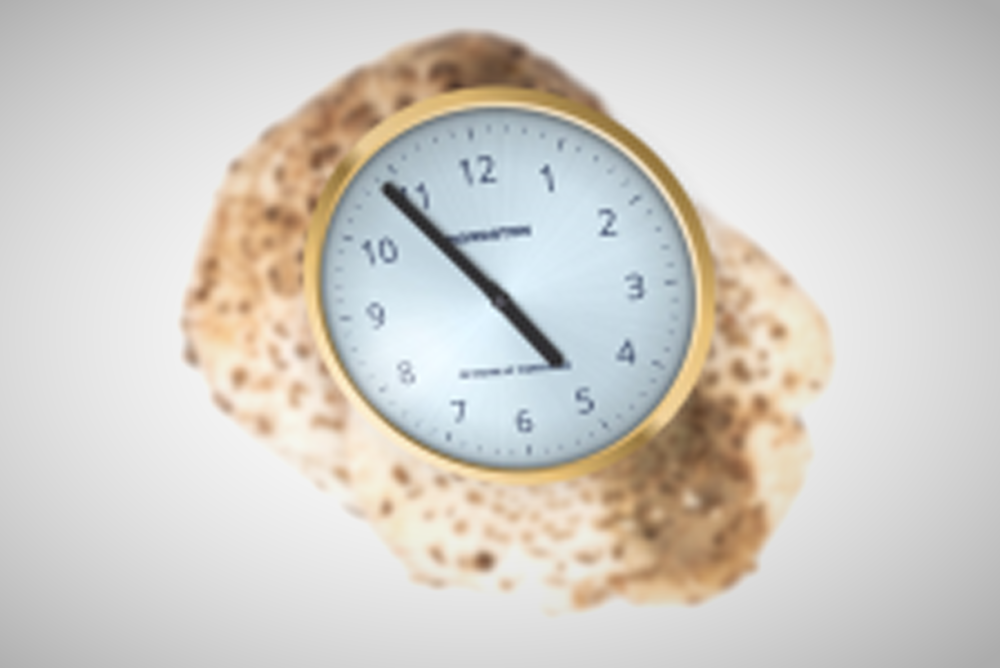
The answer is 4h54
